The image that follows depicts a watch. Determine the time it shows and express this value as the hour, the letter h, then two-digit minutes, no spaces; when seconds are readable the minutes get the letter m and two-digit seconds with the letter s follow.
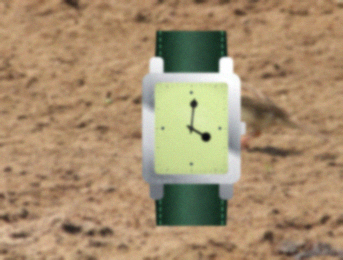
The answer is 4h01
